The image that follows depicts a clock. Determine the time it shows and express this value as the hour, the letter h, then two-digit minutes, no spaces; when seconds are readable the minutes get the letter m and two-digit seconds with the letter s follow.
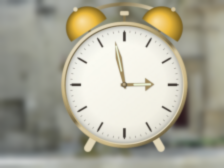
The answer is 2h58
